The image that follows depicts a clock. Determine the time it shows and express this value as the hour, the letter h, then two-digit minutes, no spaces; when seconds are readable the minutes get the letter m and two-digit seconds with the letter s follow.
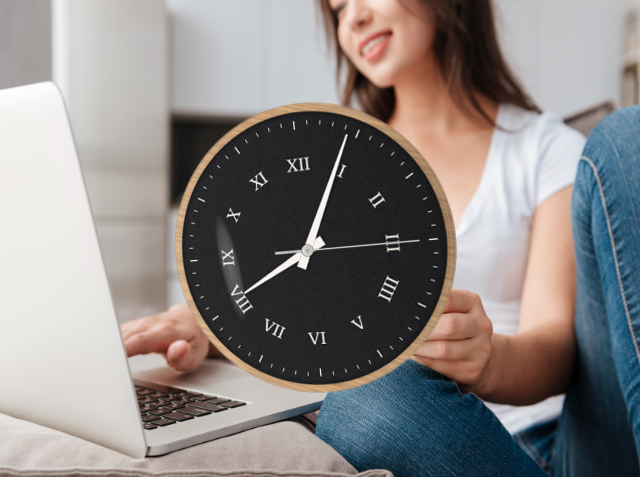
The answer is 8h04m15s
